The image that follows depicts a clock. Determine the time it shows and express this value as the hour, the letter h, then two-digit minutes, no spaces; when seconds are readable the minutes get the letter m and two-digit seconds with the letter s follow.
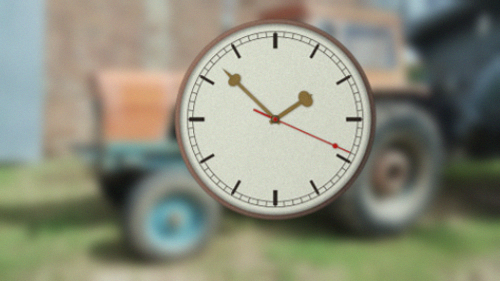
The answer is 1h52m19s
